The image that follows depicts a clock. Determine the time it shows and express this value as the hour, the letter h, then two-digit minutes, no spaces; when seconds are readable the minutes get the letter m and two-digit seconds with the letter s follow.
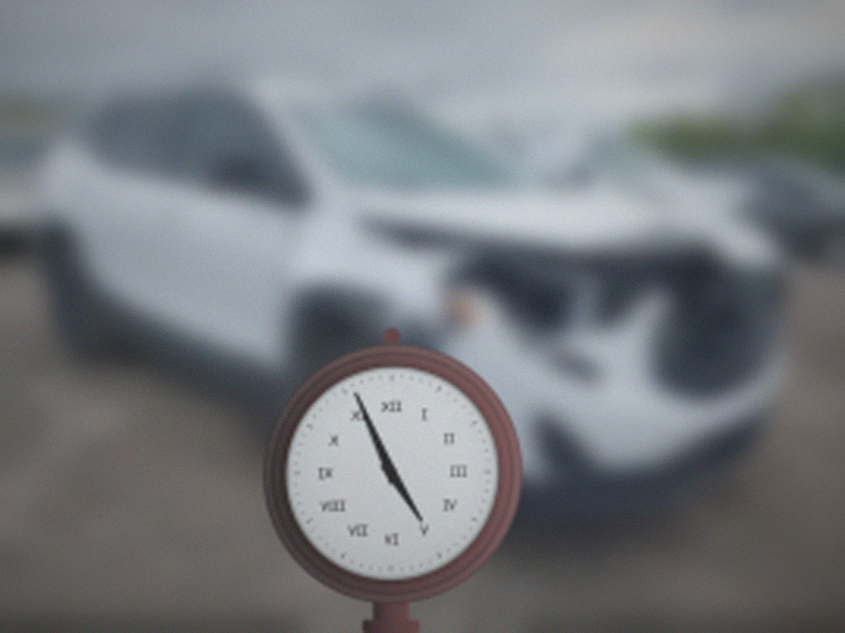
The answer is 4h56
